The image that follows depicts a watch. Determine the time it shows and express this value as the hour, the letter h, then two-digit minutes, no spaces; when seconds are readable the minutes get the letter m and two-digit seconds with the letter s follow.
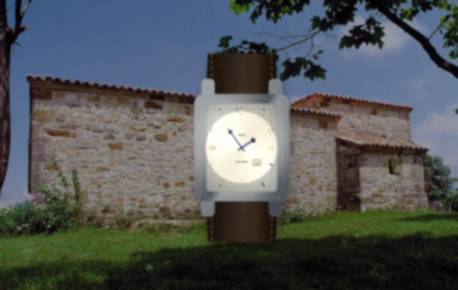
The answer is 1h54
